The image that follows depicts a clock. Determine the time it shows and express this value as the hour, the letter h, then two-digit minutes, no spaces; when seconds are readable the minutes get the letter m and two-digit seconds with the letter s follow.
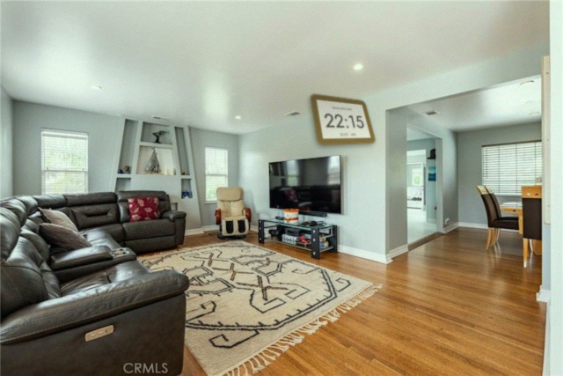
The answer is 22h15
